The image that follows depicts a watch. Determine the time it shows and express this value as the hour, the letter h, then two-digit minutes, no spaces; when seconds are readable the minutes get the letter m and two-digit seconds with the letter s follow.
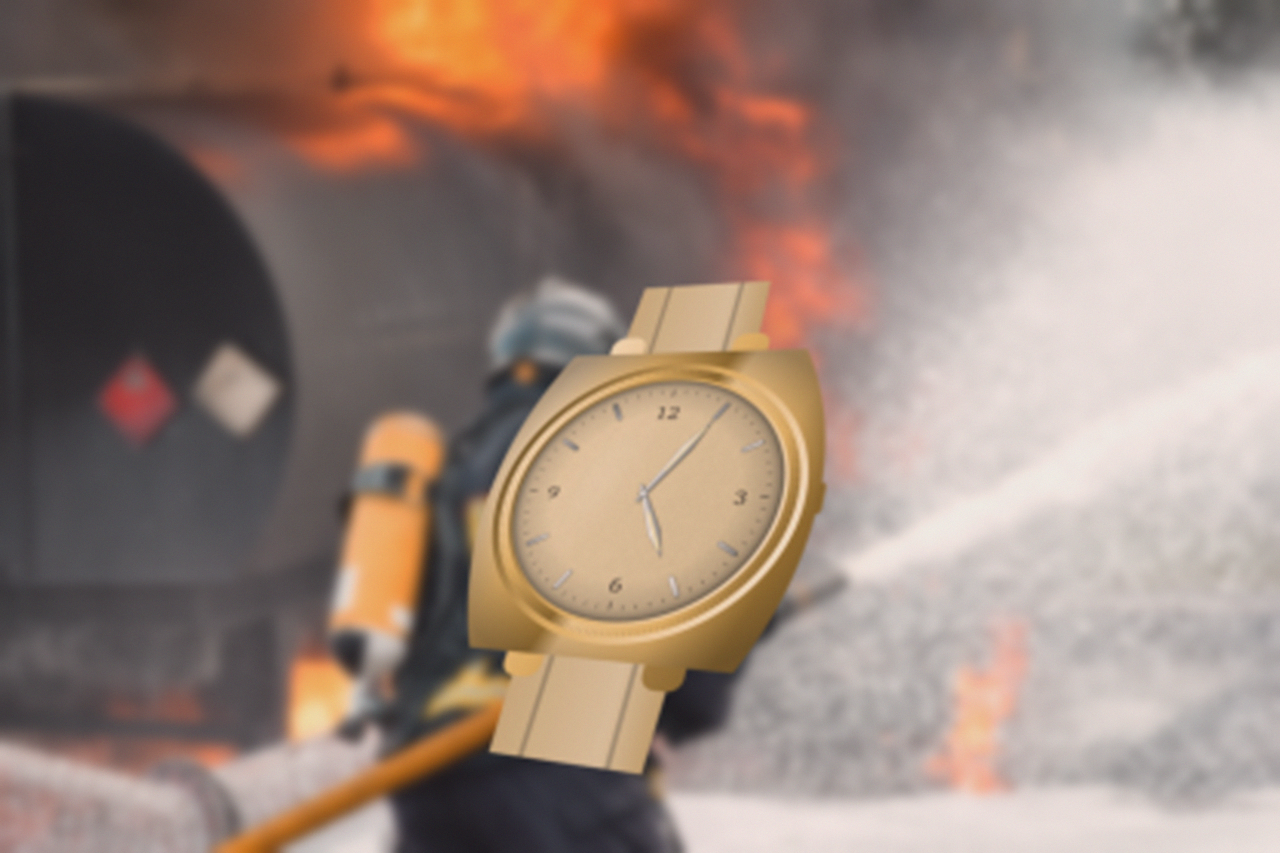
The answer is 5h05
